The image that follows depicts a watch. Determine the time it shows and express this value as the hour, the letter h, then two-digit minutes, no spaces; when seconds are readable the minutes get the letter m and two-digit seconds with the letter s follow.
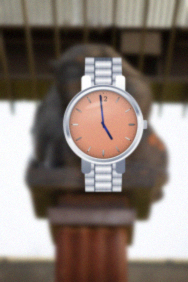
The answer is 4h59
